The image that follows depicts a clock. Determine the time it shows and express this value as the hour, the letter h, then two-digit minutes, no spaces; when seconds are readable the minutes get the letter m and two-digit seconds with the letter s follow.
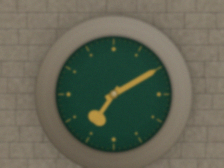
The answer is 7h10
